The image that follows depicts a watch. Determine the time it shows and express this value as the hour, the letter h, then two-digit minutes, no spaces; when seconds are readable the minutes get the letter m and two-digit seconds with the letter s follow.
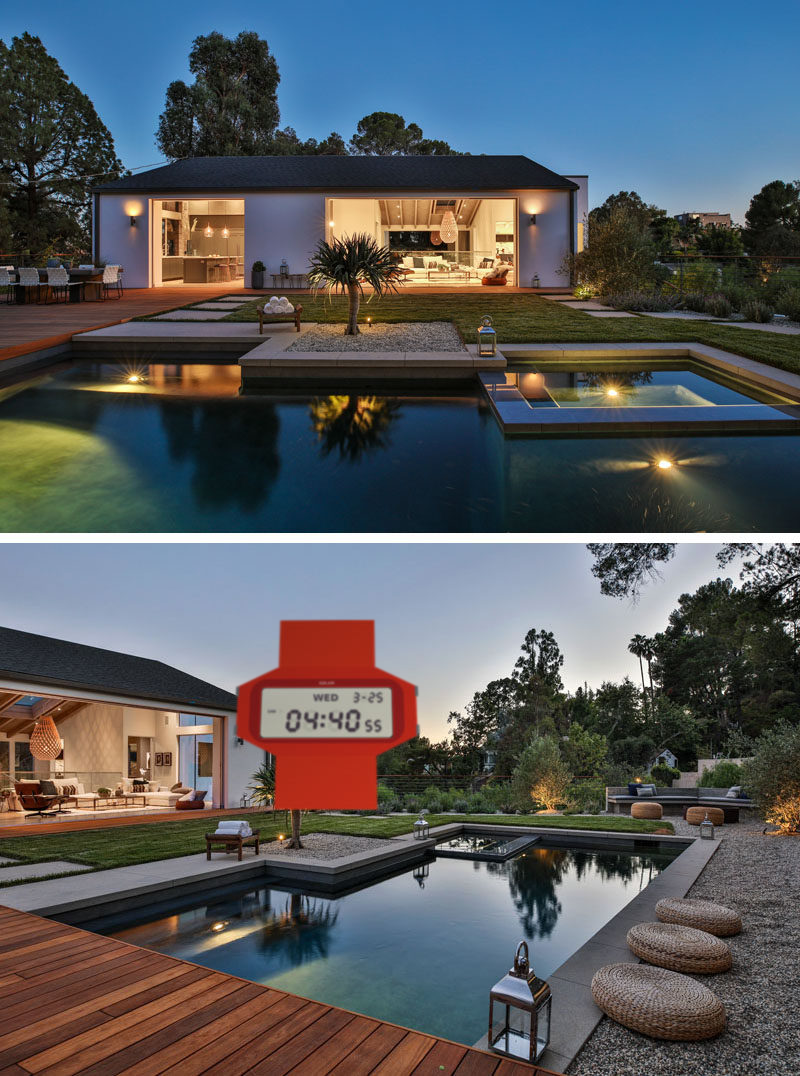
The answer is 4h40m55s
